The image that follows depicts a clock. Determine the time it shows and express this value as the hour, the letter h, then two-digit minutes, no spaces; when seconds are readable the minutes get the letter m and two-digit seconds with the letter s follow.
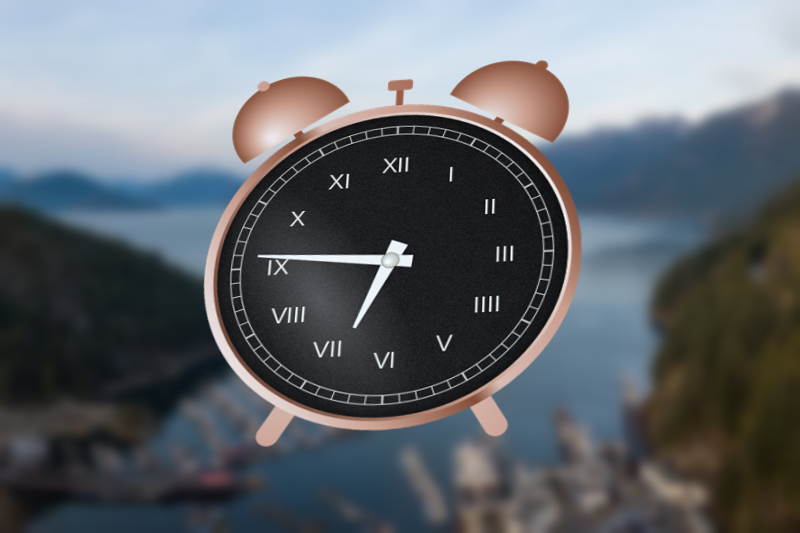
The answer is 6h46
